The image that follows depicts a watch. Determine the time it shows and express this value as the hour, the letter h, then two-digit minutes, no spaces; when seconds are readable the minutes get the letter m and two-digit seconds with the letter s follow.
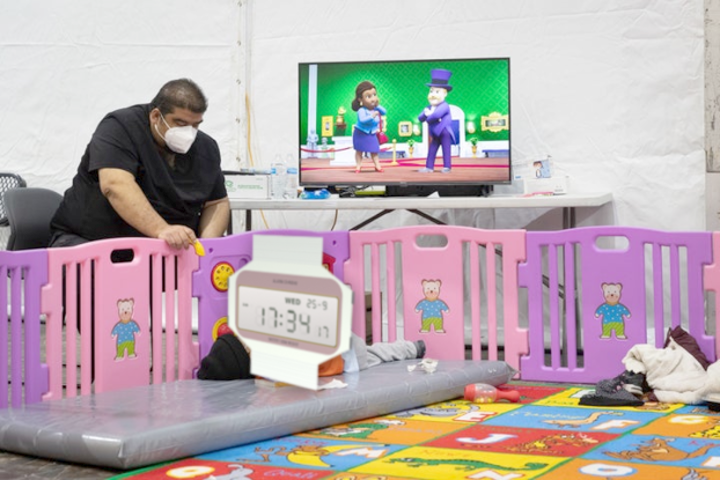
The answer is 17h34
